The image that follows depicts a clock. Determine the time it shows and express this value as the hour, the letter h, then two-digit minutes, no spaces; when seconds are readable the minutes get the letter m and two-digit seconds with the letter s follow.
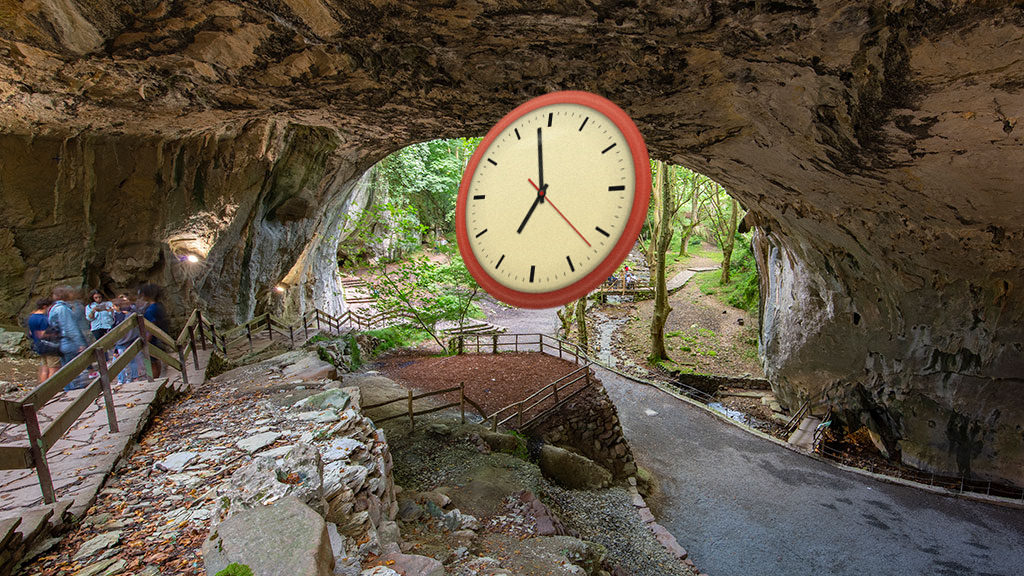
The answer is 6h58m22s
